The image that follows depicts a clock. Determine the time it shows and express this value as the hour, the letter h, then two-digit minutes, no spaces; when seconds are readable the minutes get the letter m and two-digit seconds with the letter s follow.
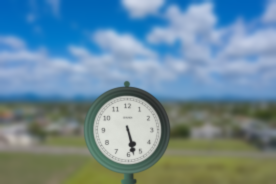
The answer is 5h28
